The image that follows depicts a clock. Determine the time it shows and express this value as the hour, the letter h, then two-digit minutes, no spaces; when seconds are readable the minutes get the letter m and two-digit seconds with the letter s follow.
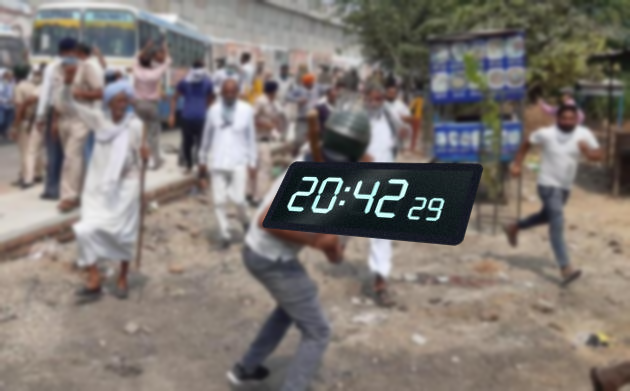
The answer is 20h42m29s
